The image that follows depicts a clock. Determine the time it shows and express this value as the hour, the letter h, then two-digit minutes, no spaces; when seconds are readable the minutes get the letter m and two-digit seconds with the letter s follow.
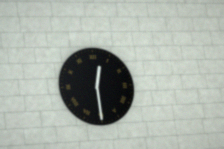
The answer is 12h30
